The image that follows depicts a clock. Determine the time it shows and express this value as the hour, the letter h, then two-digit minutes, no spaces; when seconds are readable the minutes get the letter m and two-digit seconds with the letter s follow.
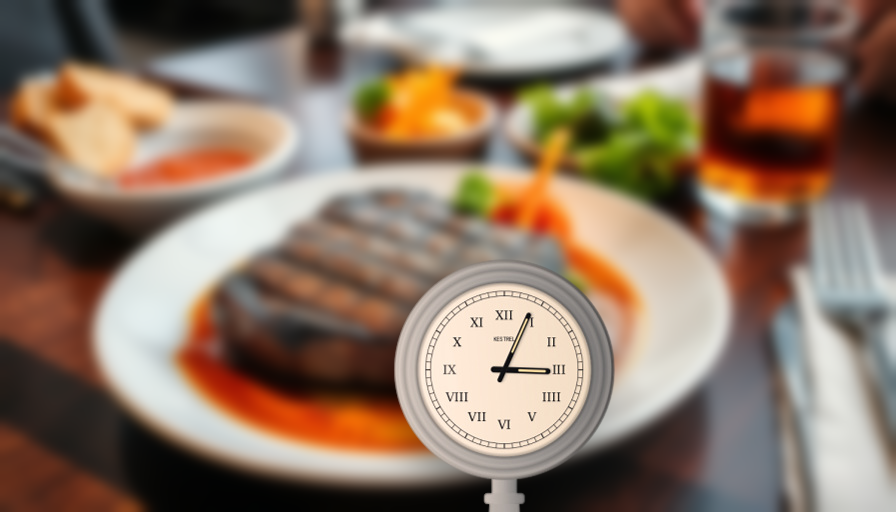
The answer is 3h04
